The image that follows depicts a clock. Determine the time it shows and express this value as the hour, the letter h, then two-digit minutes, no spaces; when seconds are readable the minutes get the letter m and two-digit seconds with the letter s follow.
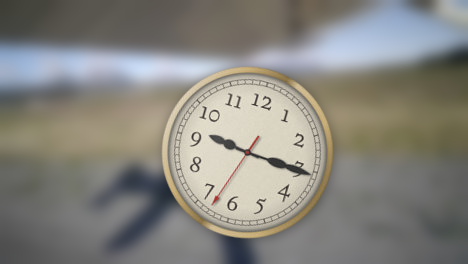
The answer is 9h15m33s
